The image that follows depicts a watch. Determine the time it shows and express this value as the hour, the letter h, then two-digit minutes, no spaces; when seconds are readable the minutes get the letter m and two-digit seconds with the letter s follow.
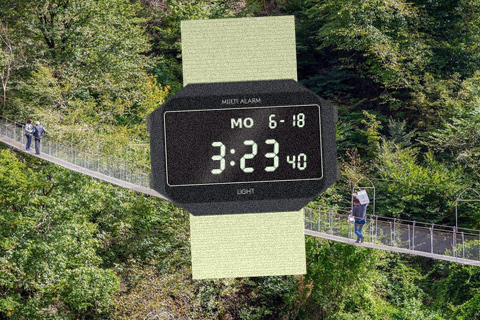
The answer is 3h23m40s
